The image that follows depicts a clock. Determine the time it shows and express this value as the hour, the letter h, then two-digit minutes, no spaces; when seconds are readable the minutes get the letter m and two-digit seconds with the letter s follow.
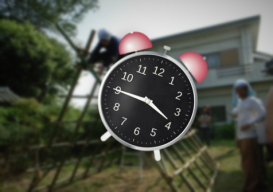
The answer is 3h45
